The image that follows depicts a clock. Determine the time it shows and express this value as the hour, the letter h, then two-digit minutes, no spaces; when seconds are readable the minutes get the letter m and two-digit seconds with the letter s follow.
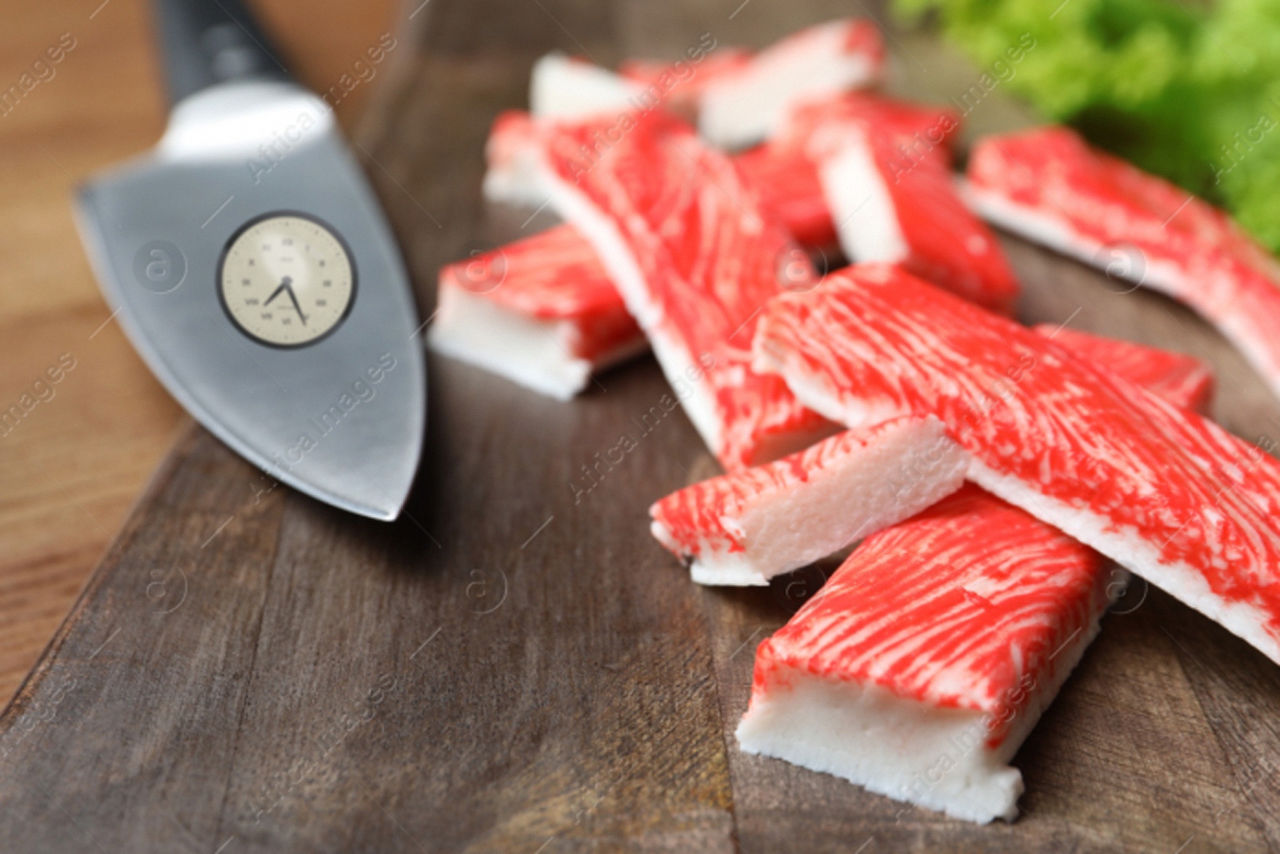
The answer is 7h26
